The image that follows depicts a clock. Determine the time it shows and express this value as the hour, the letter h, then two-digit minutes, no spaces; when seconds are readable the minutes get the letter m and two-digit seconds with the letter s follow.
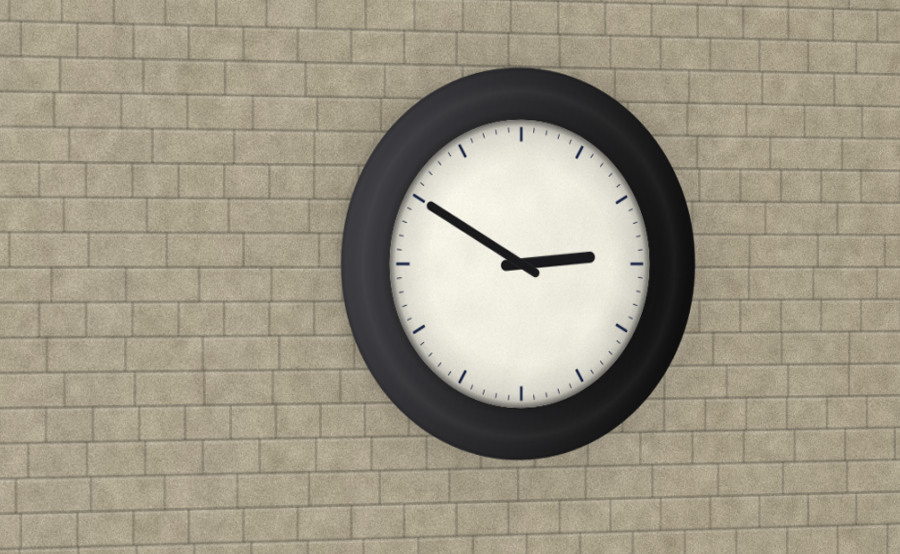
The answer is 2h50
